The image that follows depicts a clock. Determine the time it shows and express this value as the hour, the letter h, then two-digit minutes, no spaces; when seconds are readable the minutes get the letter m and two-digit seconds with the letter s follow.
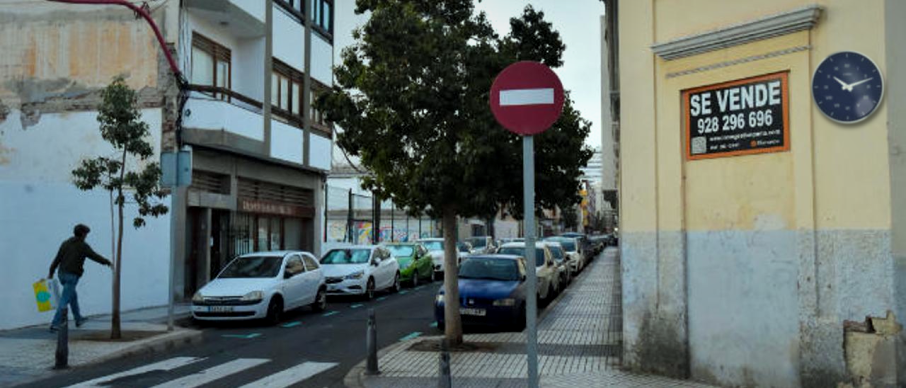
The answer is 10h12
